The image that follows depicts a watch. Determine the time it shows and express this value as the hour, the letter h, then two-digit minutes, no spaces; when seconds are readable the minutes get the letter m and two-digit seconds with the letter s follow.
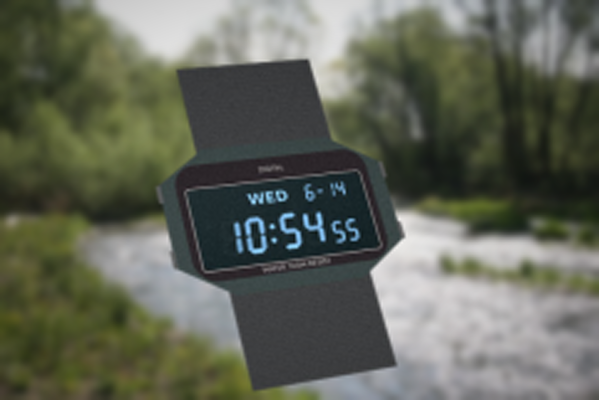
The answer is 10h54m55s
